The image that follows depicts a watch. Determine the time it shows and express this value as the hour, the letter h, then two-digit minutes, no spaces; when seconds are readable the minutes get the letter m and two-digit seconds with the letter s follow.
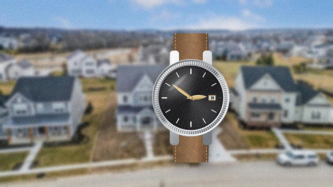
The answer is 2h51
